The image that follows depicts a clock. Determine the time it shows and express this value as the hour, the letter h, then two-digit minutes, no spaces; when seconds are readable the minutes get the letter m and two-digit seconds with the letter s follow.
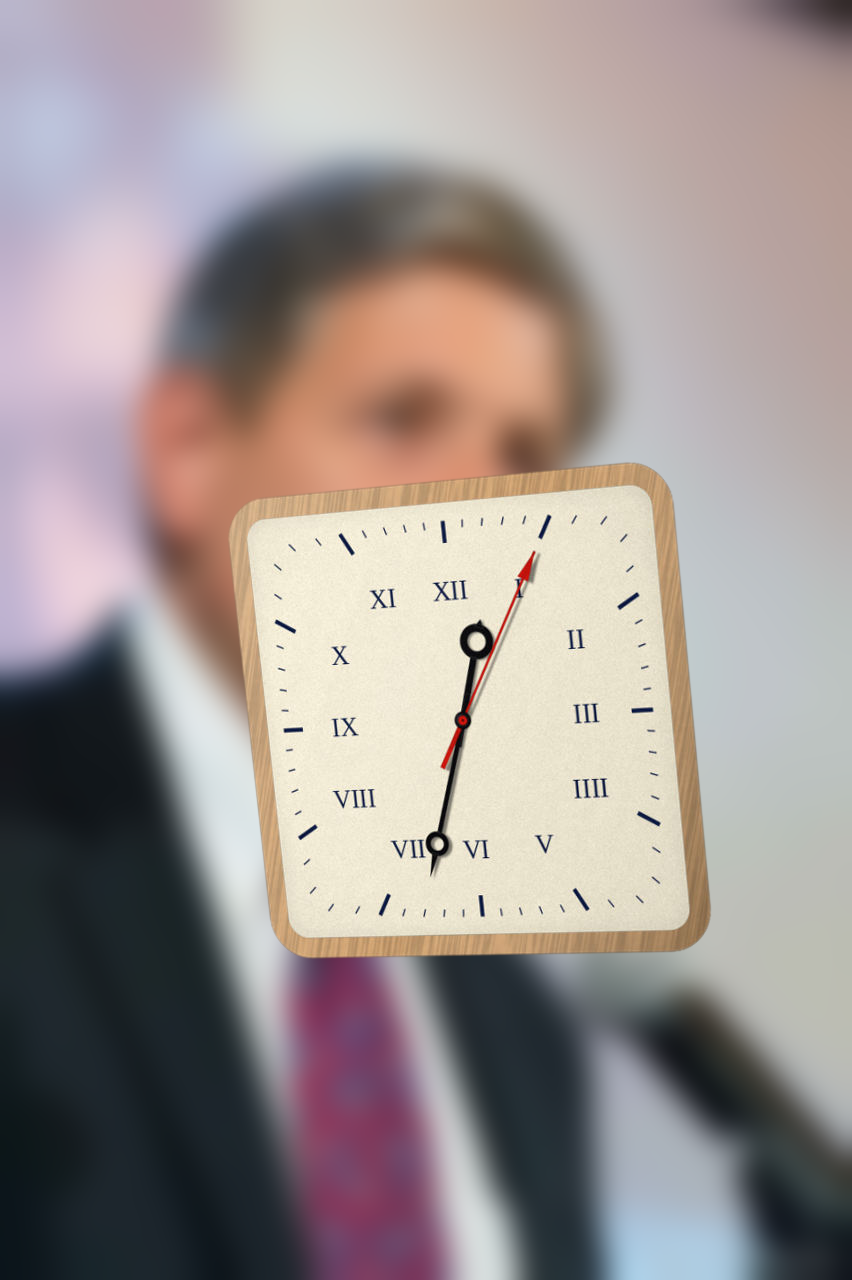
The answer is 12h33m05s
